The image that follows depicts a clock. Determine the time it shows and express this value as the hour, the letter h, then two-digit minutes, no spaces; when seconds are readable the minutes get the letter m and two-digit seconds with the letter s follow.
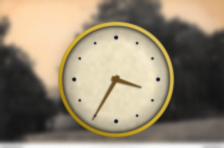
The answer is 3h35
